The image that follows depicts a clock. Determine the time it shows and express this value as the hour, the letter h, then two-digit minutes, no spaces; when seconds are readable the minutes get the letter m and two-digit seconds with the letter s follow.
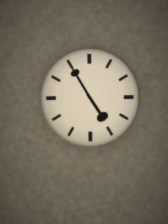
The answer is 4h55
